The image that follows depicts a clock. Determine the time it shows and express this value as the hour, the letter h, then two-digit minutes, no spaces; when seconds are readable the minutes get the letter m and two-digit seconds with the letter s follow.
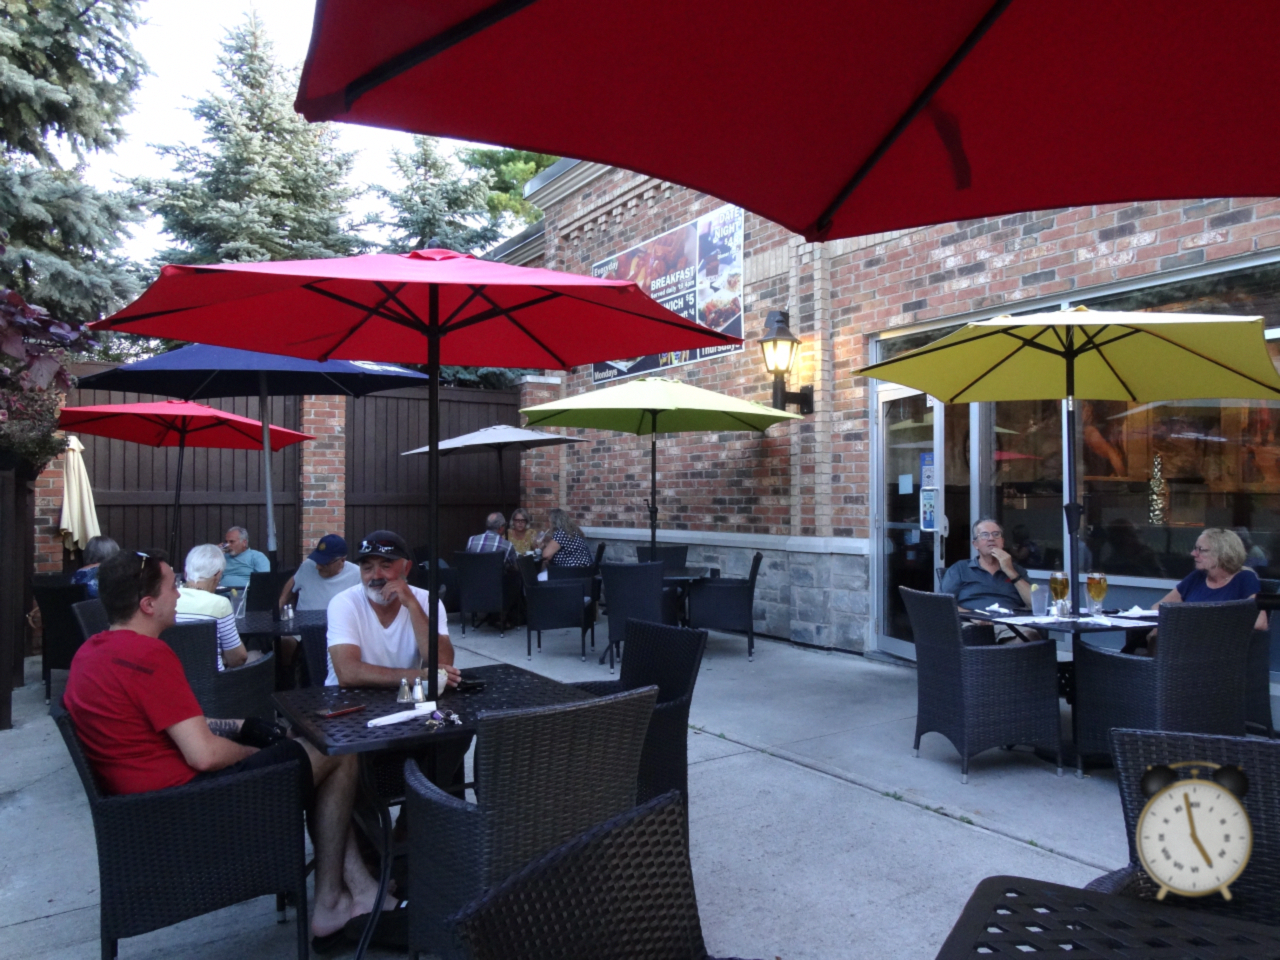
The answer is 4h58
